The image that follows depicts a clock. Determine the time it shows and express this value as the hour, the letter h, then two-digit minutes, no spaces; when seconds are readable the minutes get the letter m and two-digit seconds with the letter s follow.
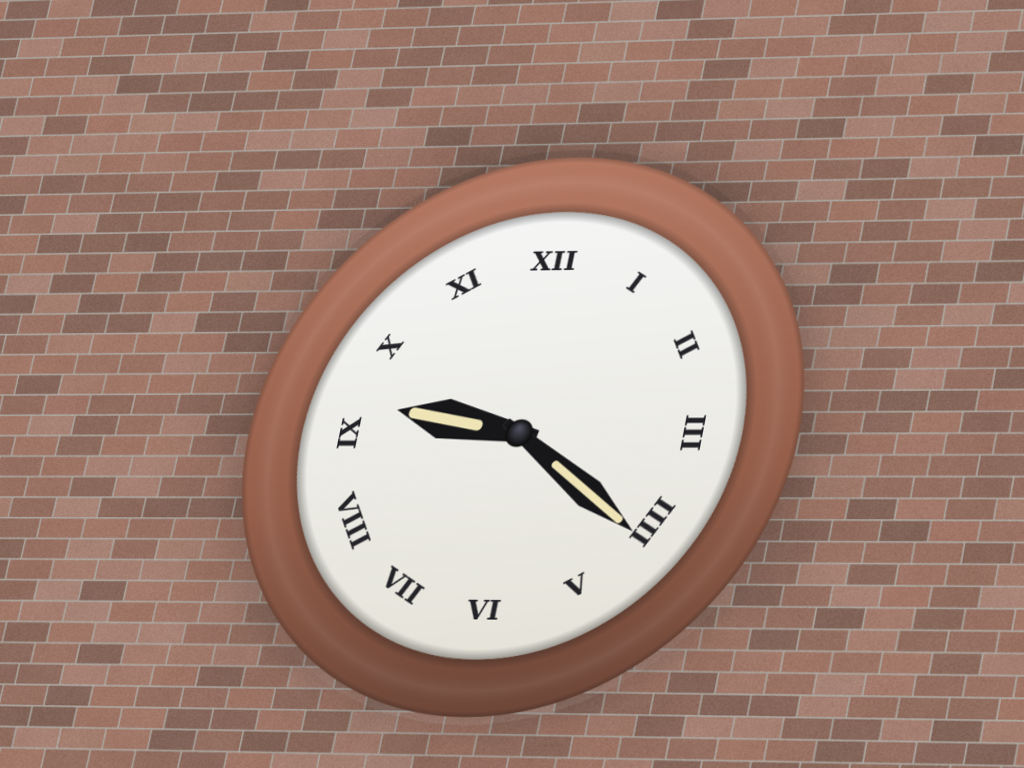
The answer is 9h21
